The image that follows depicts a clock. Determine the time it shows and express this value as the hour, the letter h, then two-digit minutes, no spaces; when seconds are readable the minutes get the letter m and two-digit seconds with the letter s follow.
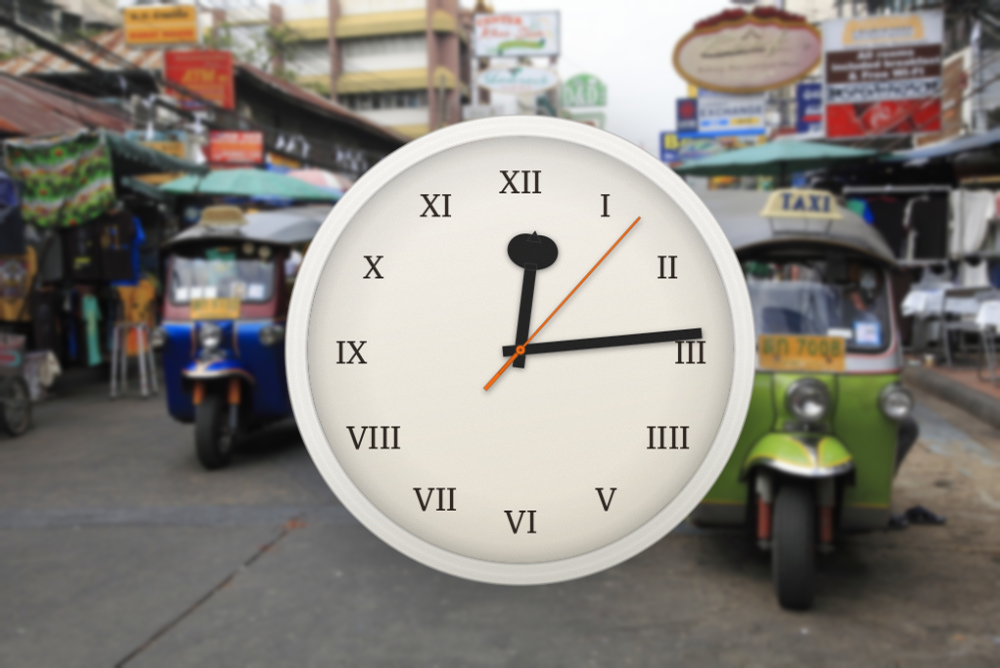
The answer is 12h14m07s
